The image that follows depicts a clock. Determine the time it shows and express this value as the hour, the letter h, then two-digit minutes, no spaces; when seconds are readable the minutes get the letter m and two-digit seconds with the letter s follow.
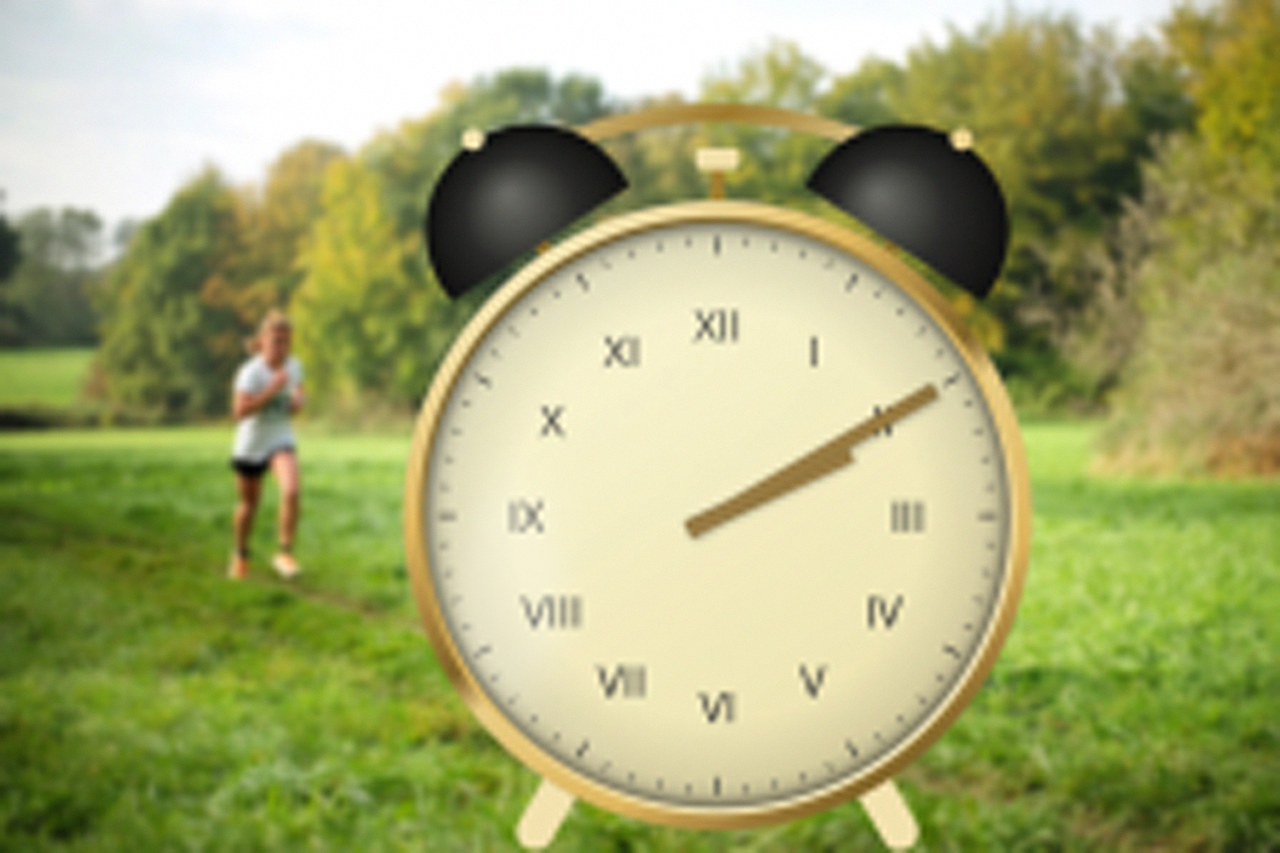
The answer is 2h10
